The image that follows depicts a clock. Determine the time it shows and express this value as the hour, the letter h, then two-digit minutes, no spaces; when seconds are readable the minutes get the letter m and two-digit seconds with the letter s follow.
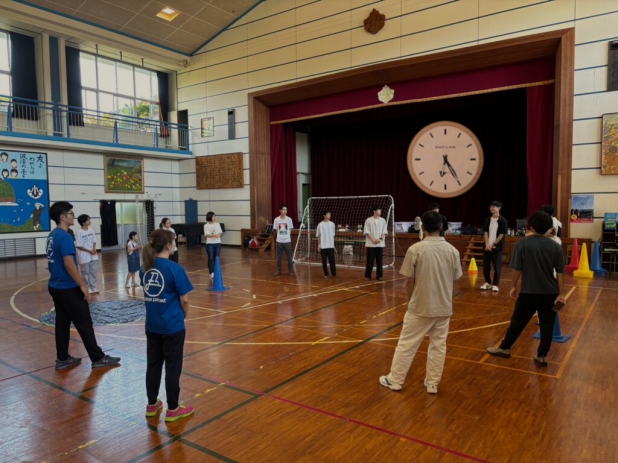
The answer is 6h25
